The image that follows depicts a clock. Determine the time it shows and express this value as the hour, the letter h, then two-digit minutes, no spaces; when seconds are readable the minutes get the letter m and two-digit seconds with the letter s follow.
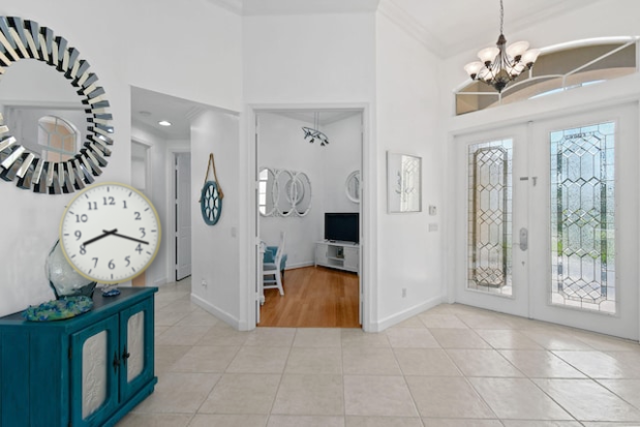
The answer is 8h18
